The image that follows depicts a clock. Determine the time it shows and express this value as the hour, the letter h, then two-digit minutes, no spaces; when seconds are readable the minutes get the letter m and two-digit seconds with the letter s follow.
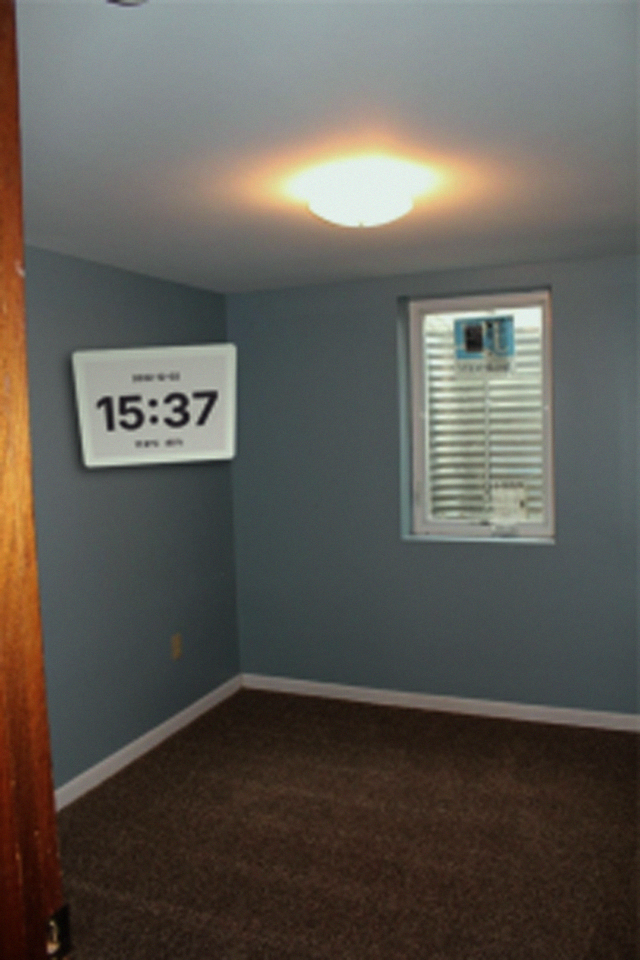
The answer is 15h37
